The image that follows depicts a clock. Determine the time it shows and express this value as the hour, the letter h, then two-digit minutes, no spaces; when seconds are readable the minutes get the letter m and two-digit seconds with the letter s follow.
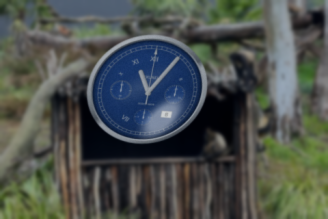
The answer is 11h05
